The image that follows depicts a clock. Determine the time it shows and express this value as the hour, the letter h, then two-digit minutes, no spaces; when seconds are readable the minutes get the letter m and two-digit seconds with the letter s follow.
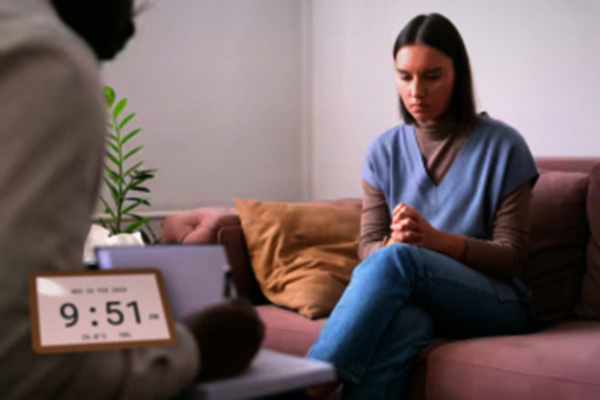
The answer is 9h51
